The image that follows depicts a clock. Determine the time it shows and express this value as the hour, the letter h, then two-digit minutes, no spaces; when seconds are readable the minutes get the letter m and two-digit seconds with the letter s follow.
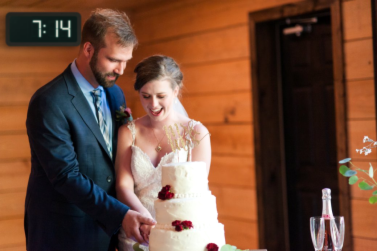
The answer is 7h14
